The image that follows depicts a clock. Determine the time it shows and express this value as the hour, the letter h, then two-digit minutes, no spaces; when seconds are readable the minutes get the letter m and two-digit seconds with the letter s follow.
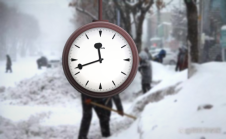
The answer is 11h42
